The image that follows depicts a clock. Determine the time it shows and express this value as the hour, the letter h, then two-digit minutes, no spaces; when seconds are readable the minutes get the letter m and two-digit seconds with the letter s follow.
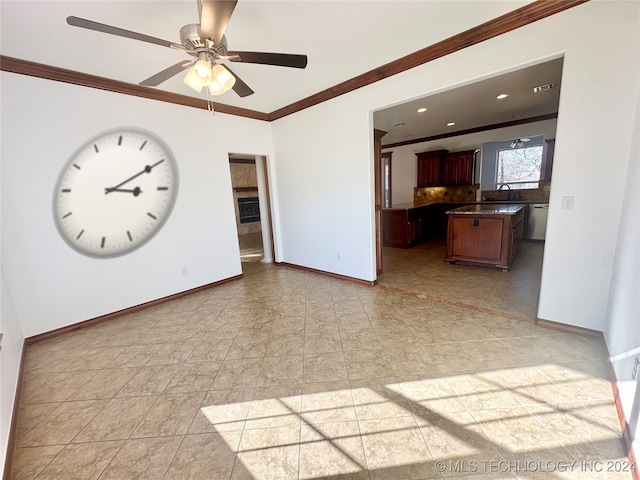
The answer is 3h10
